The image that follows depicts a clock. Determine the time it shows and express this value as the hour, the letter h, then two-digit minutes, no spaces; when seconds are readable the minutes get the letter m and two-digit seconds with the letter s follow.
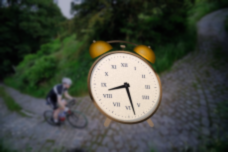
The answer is 8h28
